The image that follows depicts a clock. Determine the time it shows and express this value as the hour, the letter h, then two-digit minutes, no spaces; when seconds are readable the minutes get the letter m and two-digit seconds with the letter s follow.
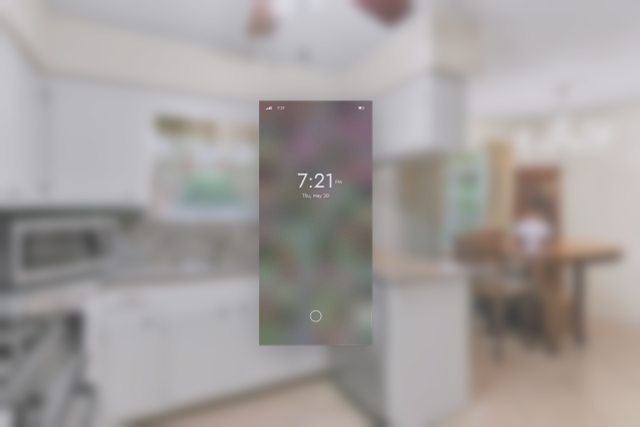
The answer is 7h21
